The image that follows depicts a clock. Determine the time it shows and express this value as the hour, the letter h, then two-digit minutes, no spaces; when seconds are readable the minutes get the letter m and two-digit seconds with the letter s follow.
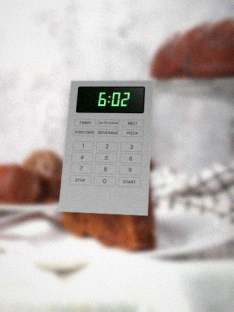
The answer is 6h02
